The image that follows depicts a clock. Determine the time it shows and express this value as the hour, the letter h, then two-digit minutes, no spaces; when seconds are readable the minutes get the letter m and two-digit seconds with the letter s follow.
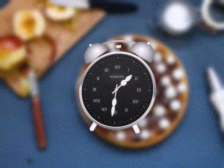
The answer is 1h31
